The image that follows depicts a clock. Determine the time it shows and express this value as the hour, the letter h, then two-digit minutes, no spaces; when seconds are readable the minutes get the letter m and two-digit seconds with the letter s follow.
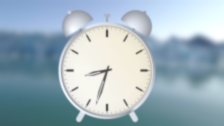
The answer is 8h33
